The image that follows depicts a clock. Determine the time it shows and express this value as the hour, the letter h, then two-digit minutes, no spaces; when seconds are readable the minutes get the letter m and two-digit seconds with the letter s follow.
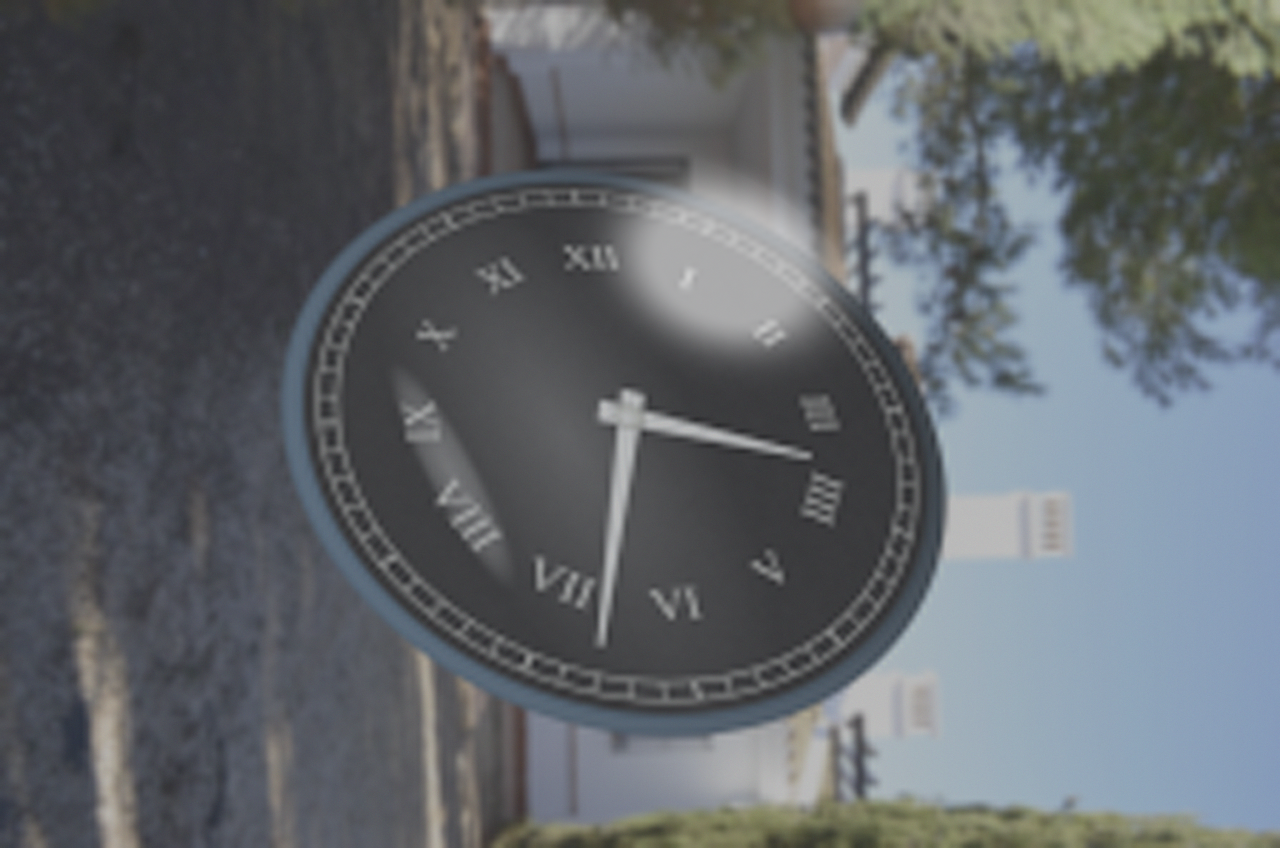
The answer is 3h33
